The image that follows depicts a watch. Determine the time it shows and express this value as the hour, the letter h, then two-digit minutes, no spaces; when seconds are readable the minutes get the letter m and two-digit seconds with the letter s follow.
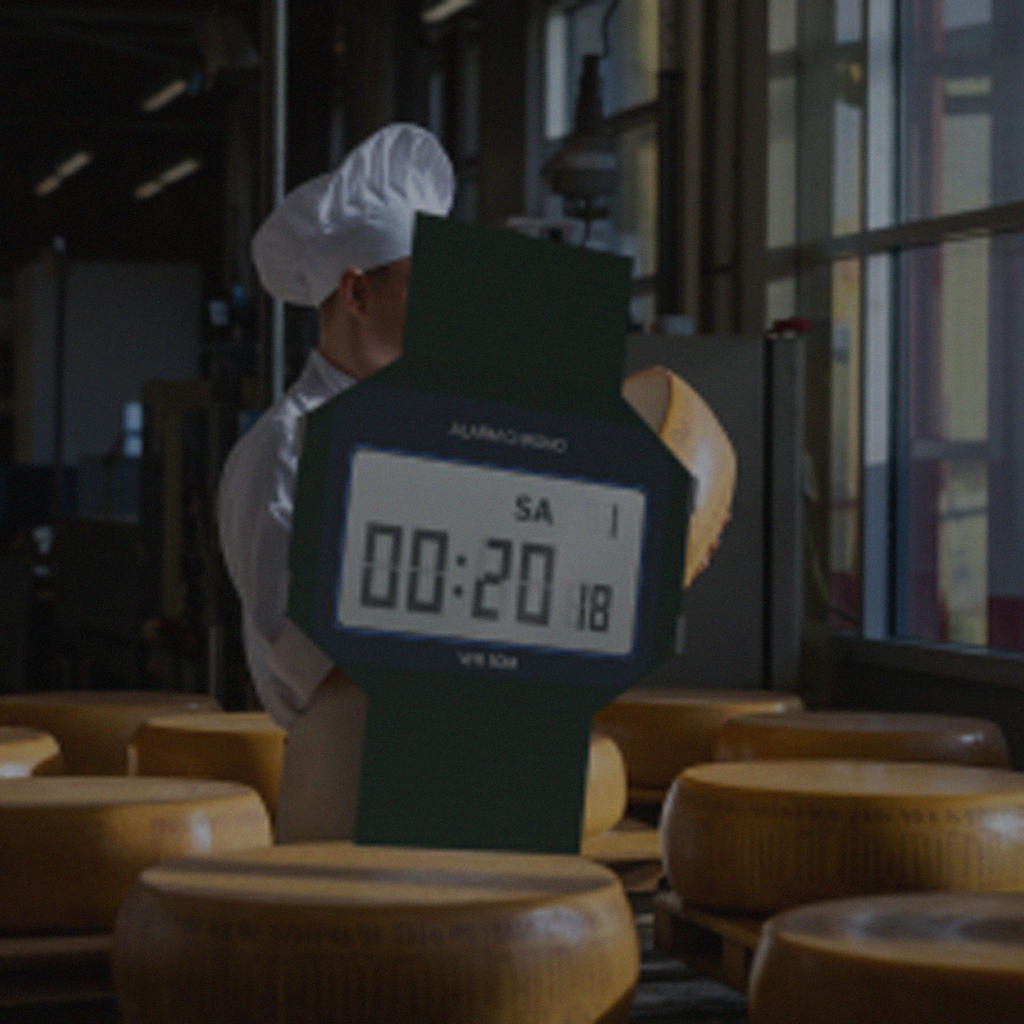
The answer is 0h20m18s
